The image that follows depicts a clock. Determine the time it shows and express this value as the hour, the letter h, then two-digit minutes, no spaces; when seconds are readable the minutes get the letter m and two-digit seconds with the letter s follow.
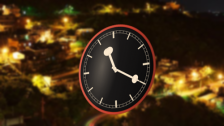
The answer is 11h20
